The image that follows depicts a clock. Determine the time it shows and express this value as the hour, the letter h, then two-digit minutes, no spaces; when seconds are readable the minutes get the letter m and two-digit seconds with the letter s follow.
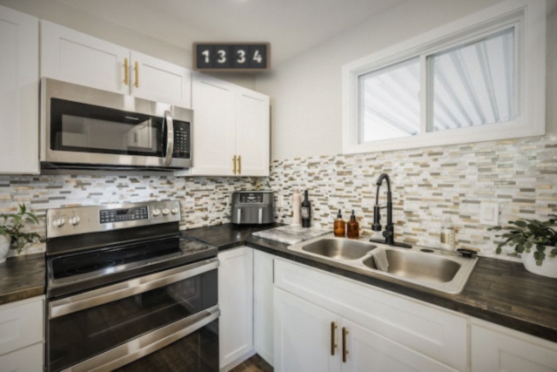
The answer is 13h34
